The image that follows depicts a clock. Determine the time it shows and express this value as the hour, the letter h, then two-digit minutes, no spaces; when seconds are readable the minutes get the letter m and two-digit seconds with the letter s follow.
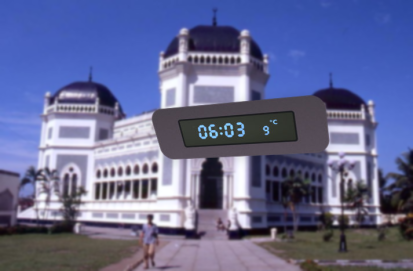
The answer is 6h03
